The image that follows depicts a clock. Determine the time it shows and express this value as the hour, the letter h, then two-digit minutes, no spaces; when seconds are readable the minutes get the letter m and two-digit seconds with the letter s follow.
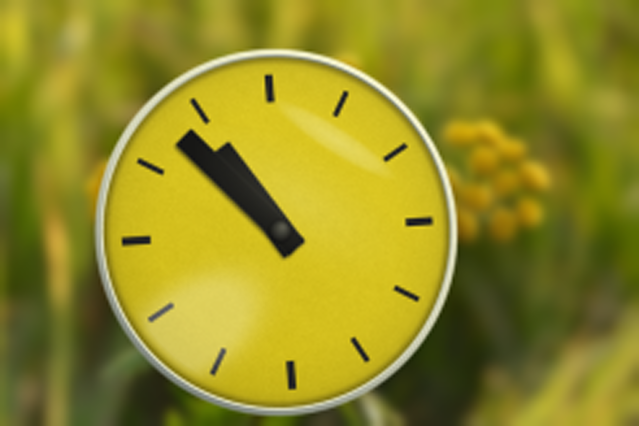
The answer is 10h53
